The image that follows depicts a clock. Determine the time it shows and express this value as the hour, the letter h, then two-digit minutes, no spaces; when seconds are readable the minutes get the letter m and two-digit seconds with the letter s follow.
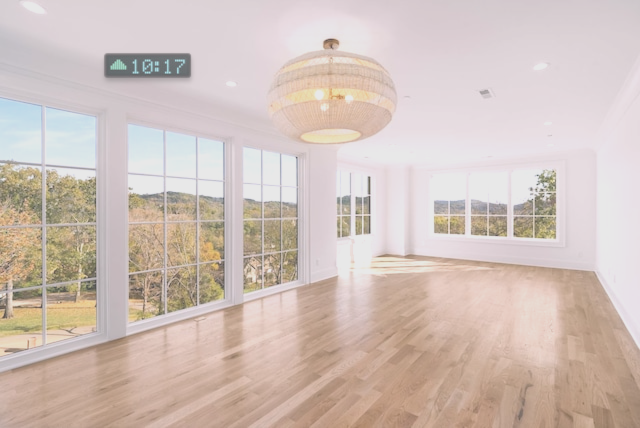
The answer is 10h17
